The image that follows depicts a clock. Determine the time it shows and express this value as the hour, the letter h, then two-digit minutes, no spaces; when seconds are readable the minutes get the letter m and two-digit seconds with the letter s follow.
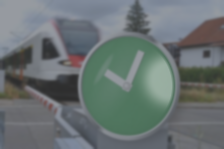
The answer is 10h04
